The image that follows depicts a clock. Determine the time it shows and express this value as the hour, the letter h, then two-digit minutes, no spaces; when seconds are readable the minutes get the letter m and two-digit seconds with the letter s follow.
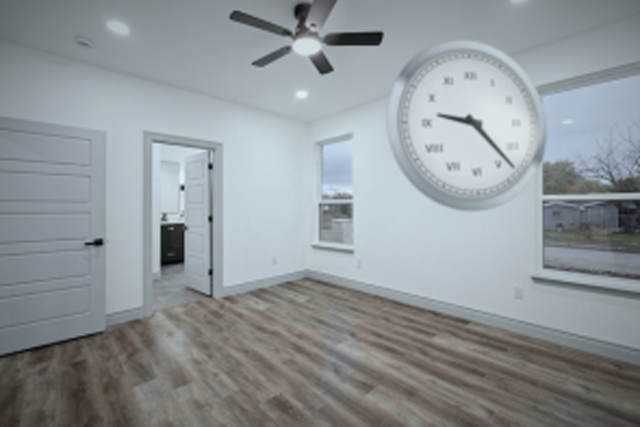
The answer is 9h23
